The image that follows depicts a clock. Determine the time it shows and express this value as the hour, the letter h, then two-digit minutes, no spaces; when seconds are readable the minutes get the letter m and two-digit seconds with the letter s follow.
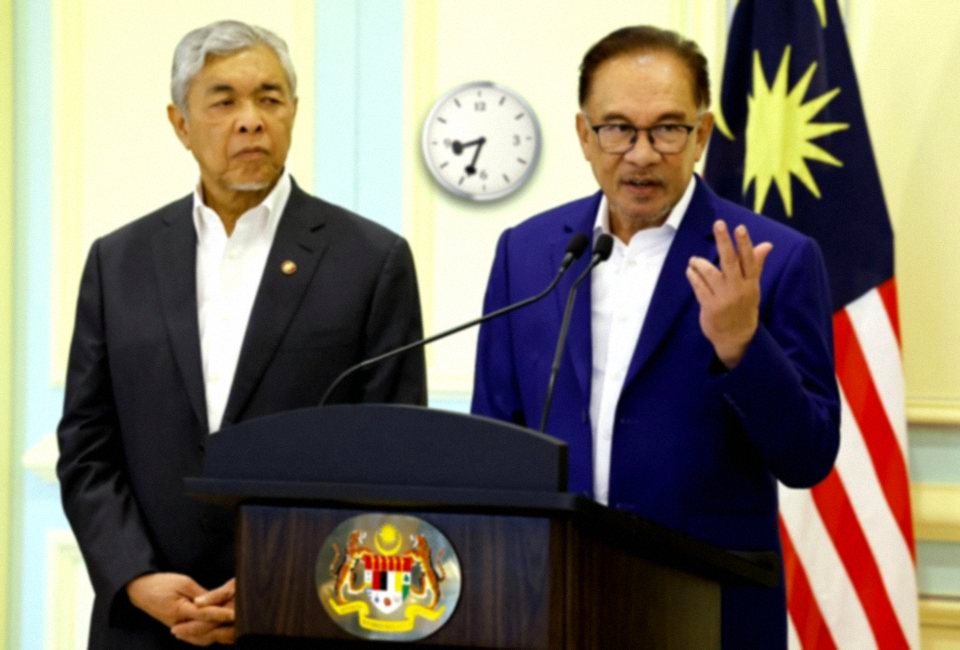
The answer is 8h34
